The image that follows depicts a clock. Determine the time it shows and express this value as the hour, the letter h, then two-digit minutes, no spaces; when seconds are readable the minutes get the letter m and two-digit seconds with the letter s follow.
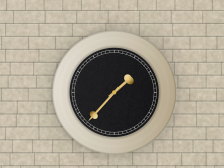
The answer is 1h37
